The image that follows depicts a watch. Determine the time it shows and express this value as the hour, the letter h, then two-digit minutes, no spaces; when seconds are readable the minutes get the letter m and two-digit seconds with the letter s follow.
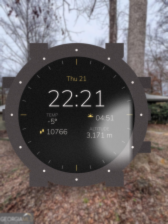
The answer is 22h21
